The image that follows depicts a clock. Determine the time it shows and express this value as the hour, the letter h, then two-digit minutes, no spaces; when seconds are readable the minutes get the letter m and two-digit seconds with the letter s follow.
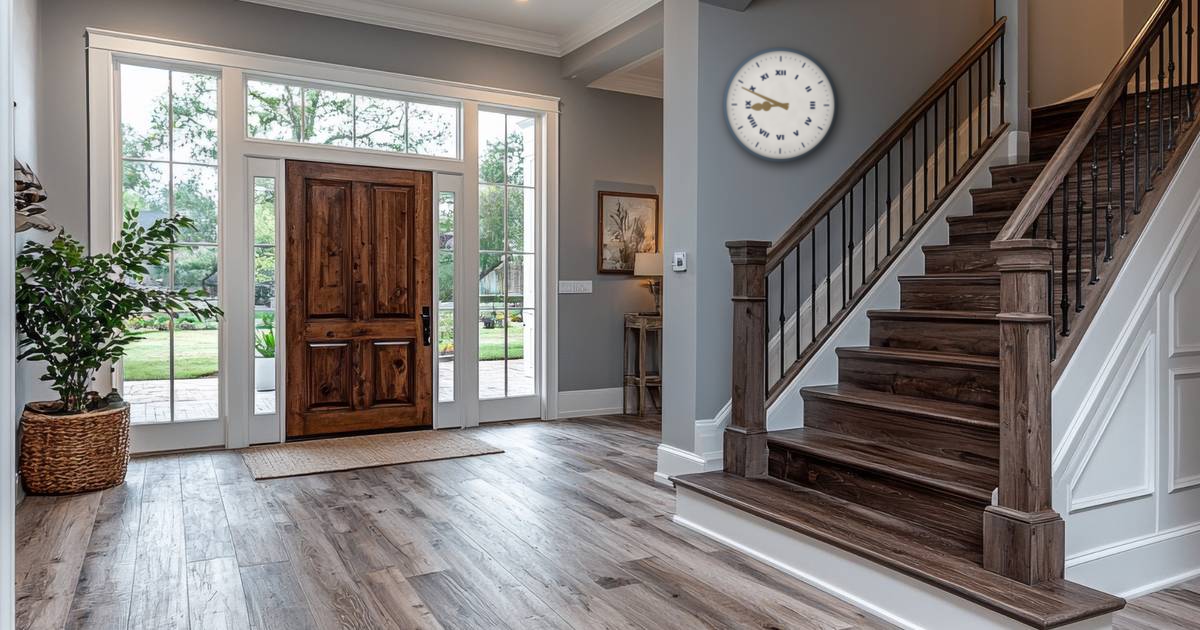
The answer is 8h49
